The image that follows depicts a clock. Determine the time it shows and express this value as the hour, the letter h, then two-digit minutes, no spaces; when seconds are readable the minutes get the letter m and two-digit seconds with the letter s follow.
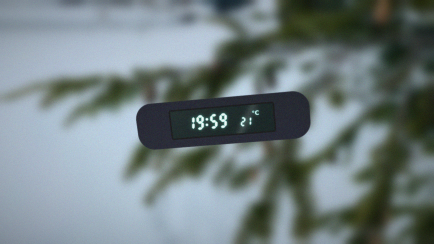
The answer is 19h59
